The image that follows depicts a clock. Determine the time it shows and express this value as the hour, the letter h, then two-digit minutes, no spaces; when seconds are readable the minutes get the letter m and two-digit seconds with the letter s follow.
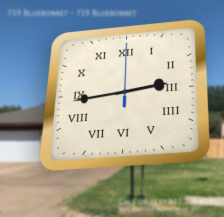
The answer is 2h44m00s
